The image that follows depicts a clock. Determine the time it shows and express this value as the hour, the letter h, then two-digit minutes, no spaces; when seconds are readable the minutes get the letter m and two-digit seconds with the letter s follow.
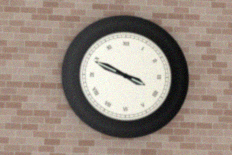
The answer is 3h49
